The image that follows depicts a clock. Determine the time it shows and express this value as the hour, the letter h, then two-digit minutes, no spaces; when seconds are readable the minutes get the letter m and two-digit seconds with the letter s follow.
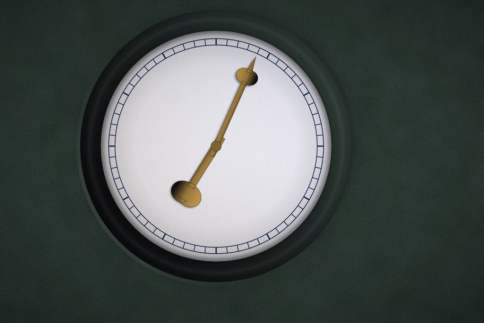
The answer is 7h04
